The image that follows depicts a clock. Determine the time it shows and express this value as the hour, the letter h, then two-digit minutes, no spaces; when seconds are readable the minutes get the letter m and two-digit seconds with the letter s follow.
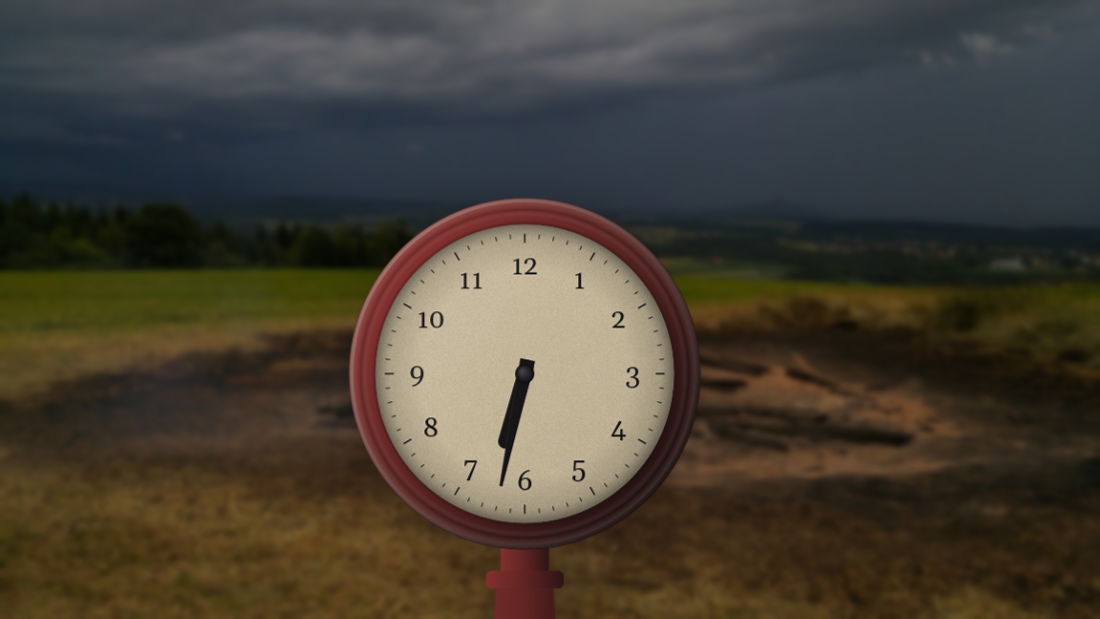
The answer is 6h32
